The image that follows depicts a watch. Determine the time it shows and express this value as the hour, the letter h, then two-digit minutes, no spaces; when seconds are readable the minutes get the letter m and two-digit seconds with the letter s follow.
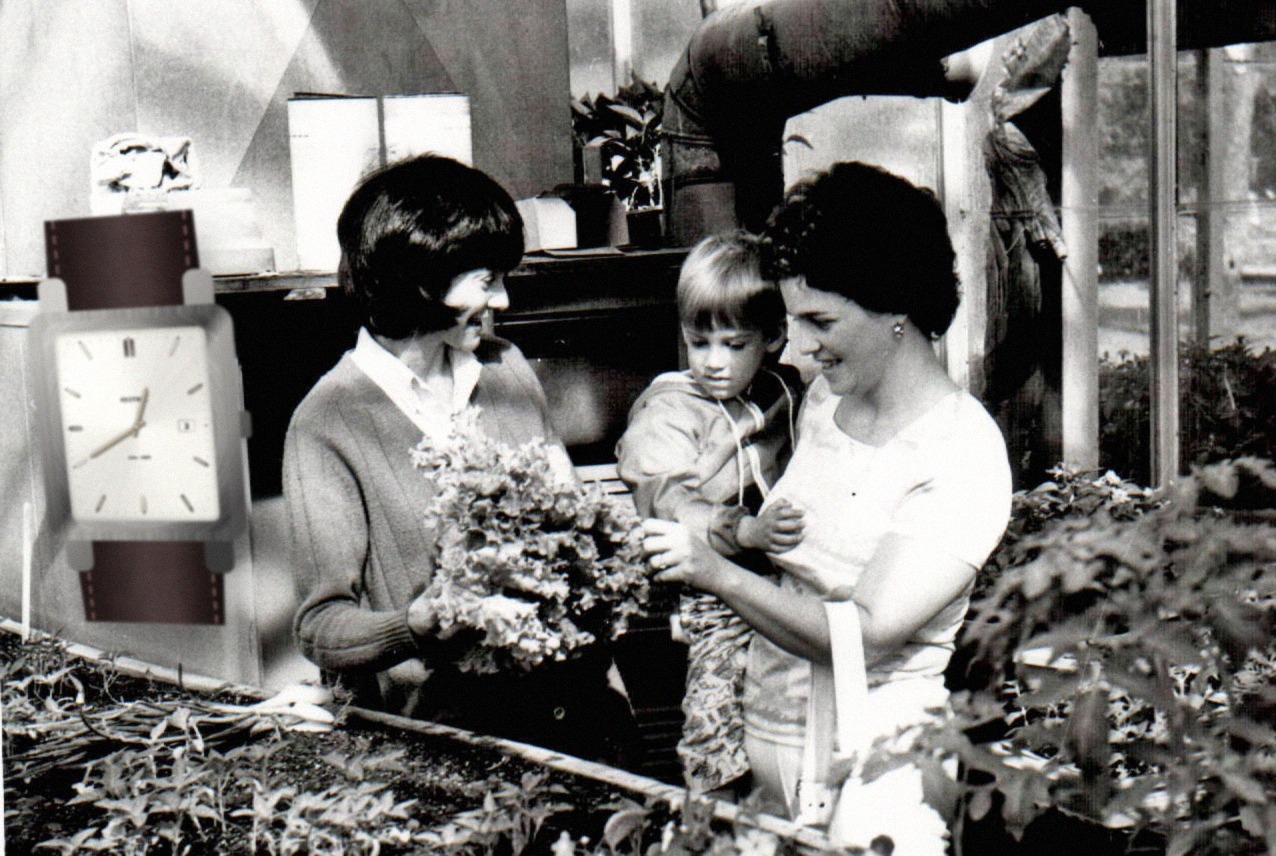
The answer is 12h40
